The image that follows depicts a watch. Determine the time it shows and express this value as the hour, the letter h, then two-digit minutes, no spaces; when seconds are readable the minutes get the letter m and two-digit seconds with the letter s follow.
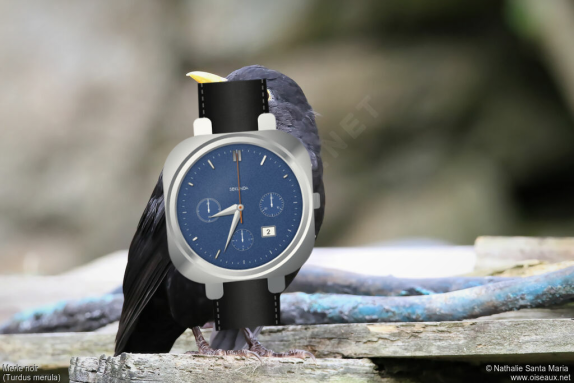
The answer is 8h34
